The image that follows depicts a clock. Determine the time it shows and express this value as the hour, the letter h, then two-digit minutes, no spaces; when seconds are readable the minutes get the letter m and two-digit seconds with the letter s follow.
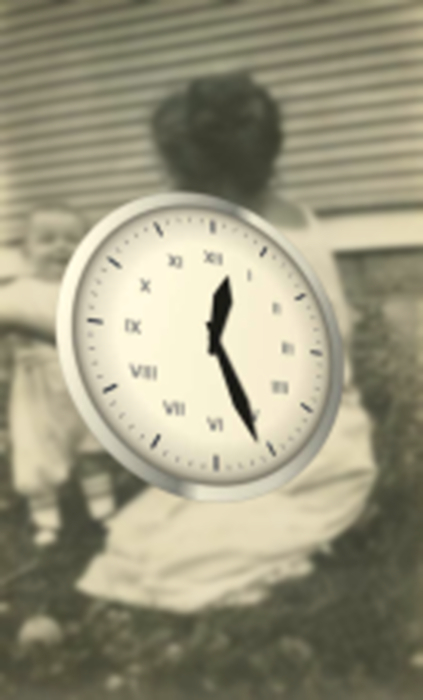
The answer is 12h26
